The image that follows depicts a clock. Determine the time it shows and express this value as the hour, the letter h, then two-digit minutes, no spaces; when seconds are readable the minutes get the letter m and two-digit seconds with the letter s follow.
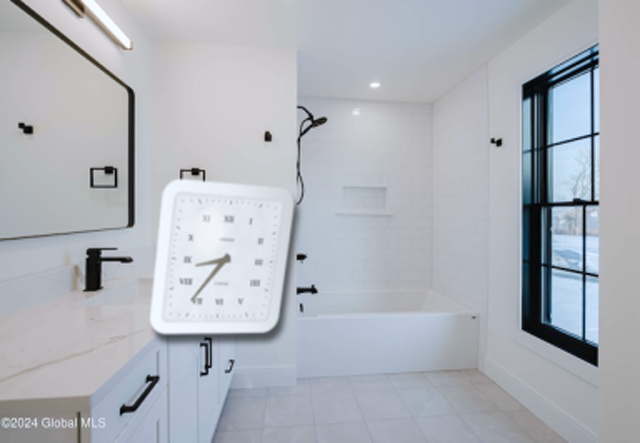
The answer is 8h36
